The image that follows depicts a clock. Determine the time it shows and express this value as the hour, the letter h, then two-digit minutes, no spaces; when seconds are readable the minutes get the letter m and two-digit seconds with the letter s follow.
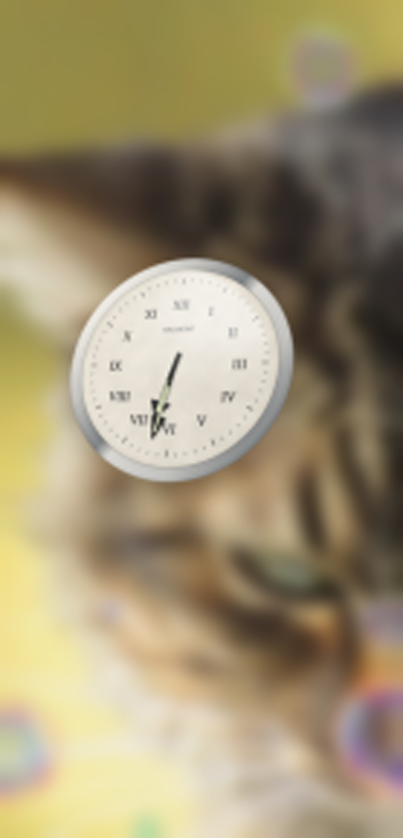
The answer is 6h32
